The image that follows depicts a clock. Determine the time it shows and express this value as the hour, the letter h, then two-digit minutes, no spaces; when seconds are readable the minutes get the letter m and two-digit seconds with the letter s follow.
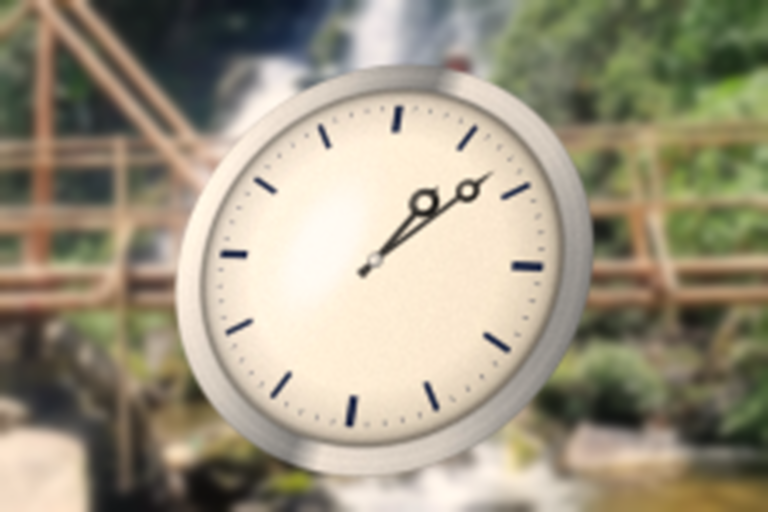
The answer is 1h08
